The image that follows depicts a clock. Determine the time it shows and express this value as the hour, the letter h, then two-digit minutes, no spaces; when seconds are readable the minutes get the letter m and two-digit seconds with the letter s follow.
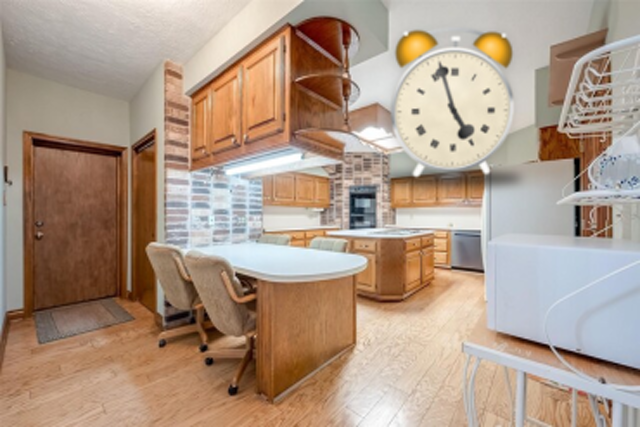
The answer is 4h57
